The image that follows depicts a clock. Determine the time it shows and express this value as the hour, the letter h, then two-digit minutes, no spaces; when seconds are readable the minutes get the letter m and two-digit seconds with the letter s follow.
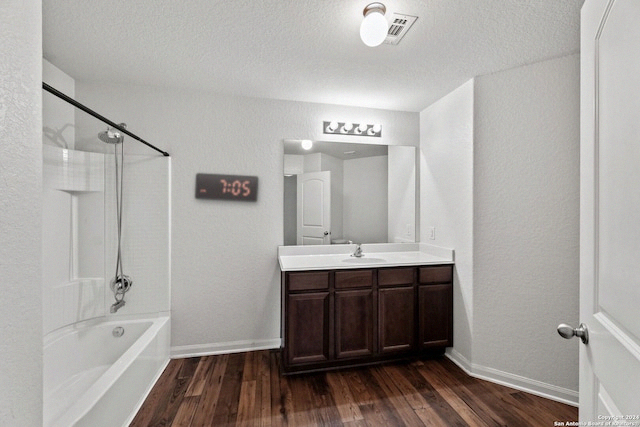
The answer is 7h05
